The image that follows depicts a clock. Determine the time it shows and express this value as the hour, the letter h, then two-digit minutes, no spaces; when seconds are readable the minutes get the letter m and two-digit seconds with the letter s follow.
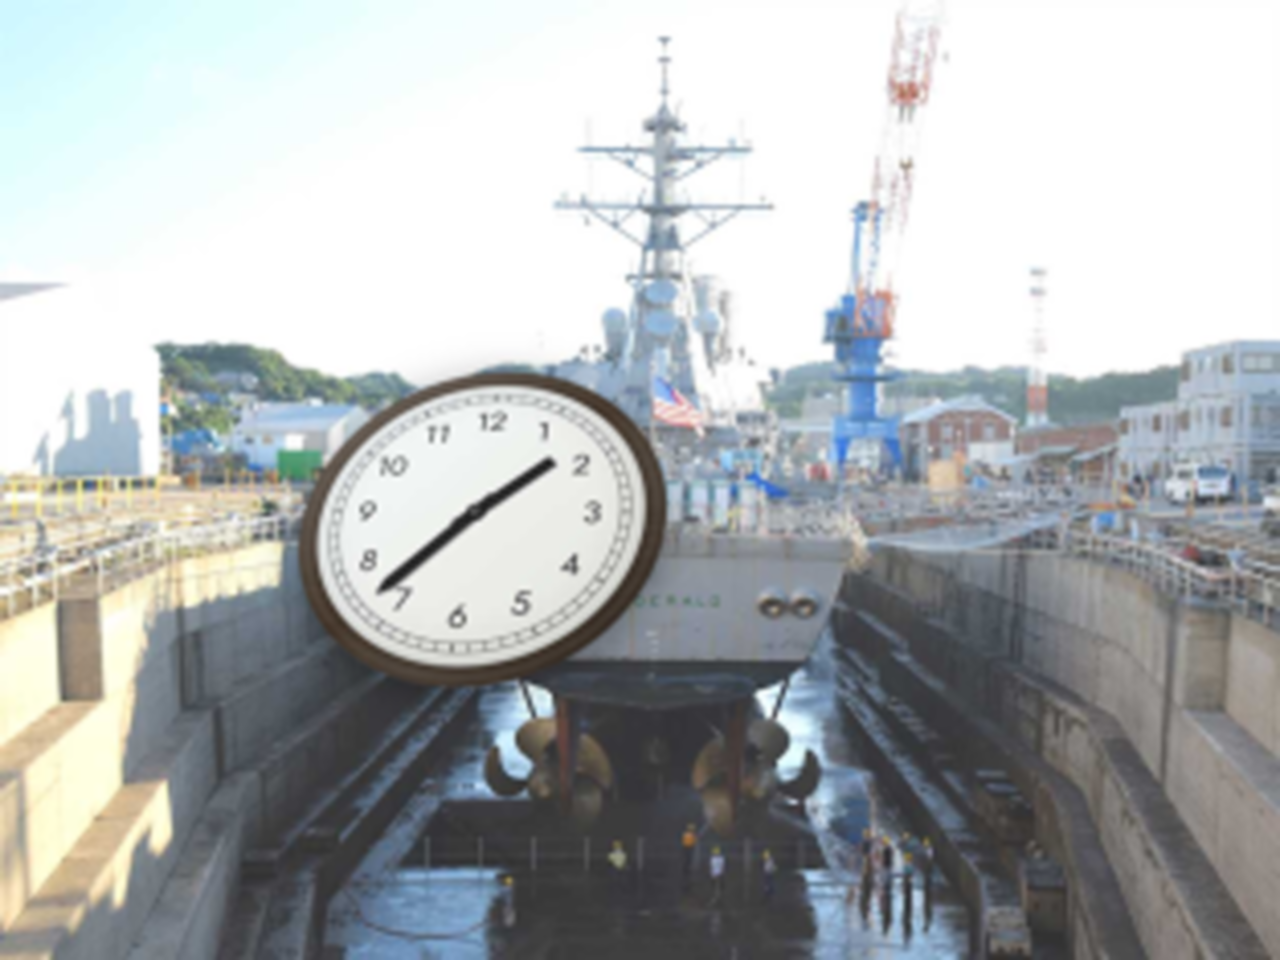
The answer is 1h37
